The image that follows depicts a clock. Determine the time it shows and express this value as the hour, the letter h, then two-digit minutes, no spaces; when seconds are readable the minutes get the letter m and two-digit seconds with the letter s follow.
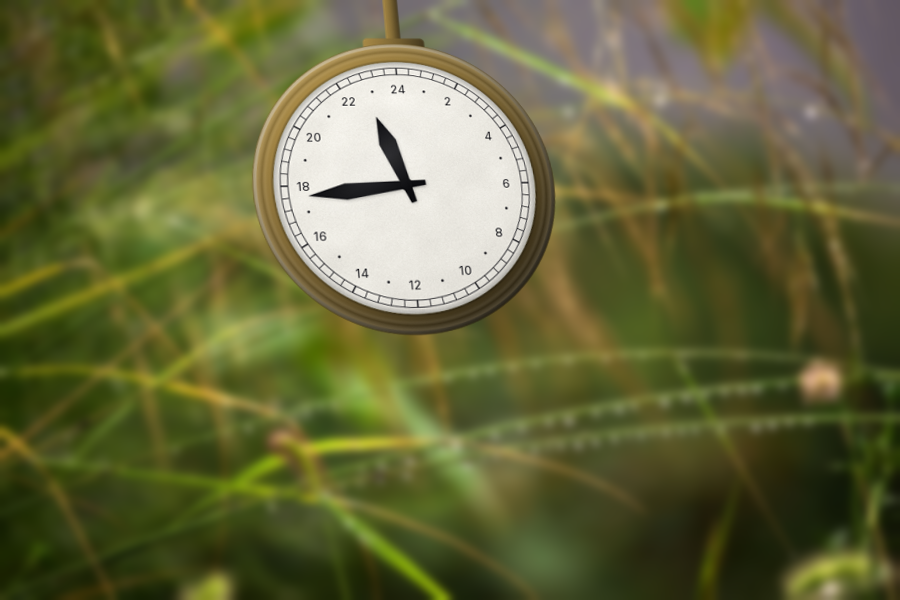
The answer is 22h44
